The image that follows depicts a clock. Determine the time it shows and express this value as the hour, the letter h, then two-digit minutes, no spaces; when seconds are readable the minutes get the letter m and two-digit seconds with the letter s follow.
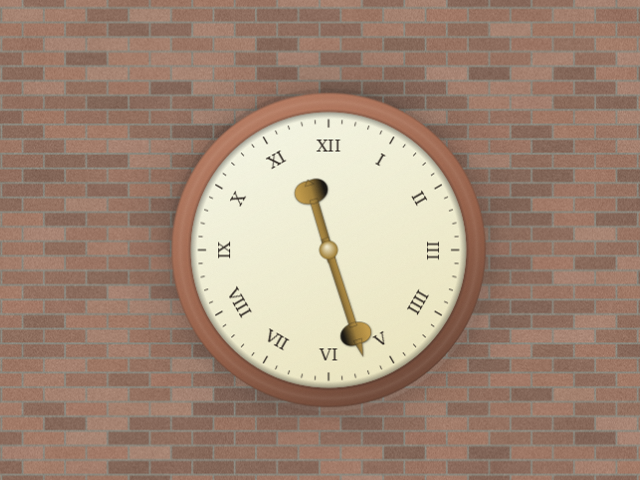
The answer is 11h27
